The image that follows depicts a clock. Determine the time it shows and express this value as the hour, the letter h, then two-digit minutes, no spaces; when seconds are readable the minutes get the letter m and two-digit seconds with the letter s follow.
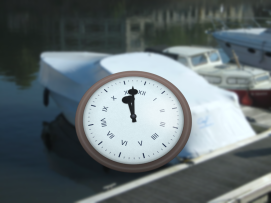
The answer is 10h57
